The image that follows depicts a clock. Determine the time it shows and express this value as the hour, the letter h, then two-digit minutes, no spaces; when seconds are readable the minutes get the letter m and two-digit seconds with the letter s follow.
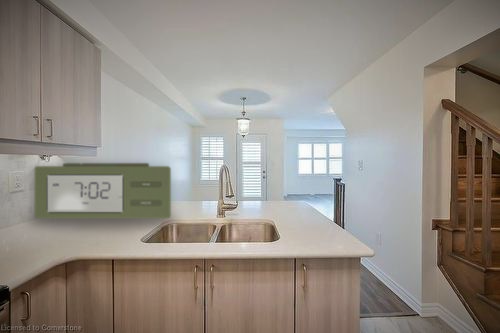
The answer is 7h02
